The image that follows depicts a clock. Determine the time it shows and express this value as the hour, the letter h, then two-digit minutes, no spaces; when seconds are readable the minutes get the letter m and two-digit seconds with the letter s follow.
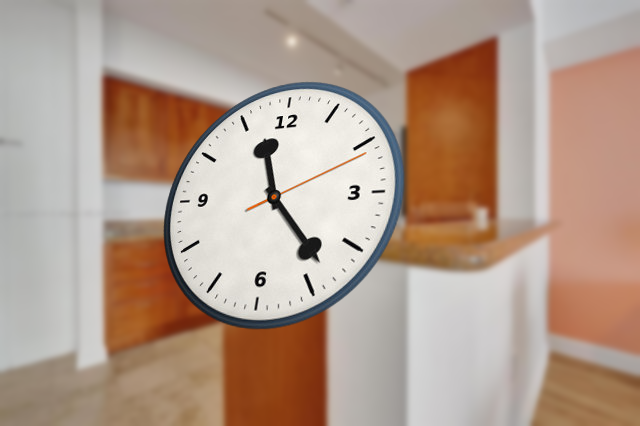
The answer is 11h23m11s
